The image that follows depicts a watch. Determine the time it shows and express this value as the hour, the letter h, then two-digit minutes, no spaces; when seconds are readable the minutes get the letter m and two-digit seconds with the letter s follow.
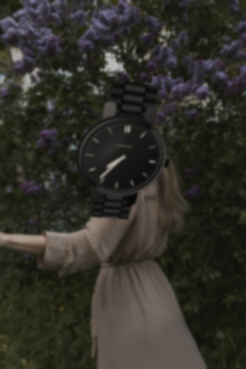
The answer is 7h36
